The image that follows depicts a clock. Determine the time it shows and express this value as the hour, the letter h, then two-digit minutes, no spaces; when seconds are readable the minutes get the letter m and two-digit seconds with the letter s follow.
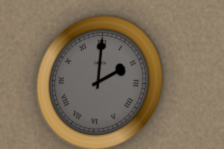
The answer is 2h00
